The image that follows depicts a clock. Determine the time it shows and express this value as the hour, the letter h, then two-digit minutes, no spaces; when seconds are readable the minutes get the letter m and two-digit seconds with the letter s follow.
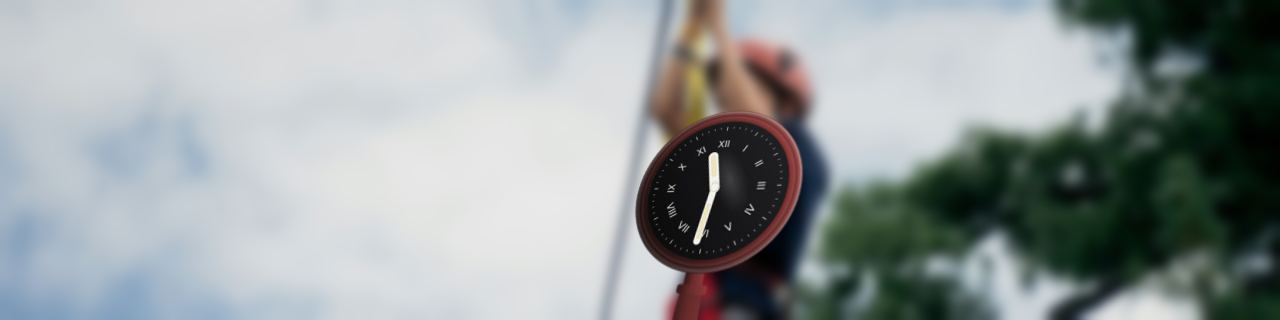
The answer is 11h31
